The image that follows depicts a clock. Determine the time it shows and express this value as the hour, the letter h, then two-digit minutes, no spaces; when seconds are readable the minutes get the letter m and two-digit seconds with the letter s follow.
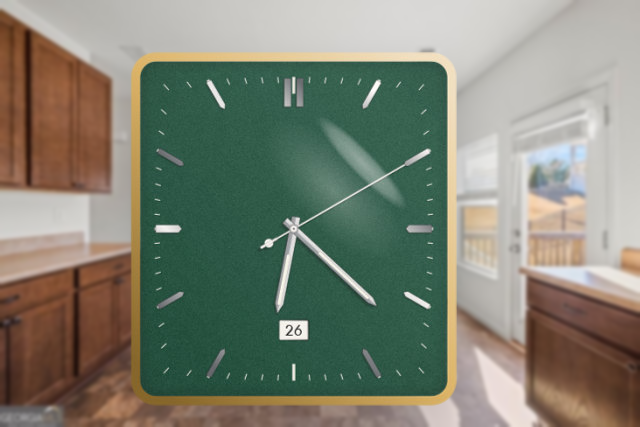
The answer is 6h22m10s
